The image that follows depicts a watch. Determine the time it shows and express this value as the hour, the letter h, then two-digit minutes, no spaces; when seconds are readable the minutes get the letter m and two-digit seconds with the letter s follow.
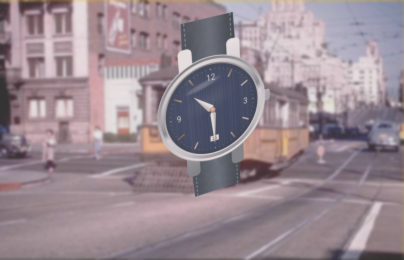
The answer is 10h30
